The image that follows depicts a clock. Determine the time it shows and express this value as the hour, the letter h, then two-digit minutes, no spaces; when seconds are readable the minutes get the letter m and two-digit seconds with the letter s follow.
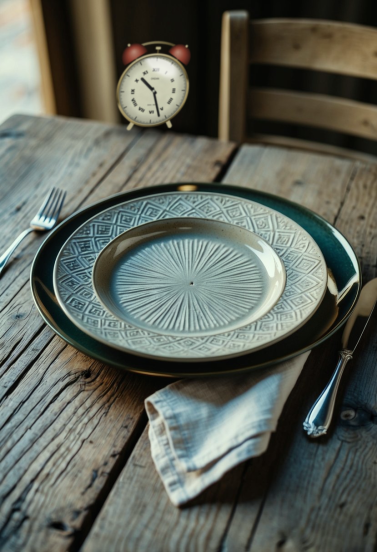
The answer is 10h27
